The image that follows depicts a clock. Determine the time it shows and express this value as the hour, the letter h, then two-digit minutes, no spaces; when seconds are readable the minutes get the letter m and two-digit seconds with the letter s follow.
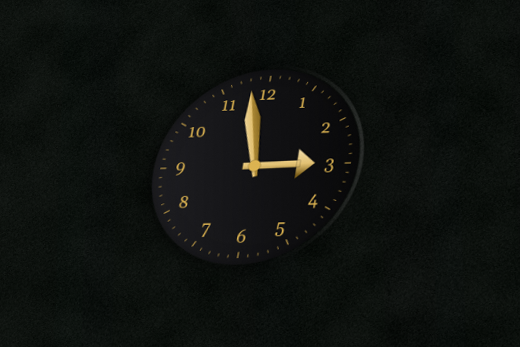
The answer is 2h58
